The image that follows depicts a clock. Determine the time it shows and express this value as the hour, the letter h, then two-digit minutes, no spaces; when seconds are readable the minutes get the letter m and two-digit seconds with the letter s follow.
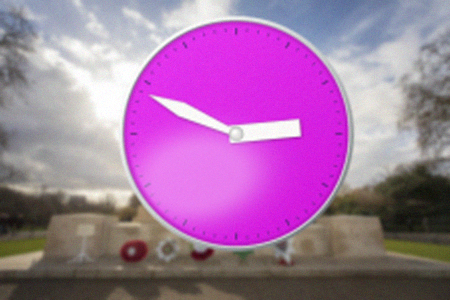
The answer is 2h49
